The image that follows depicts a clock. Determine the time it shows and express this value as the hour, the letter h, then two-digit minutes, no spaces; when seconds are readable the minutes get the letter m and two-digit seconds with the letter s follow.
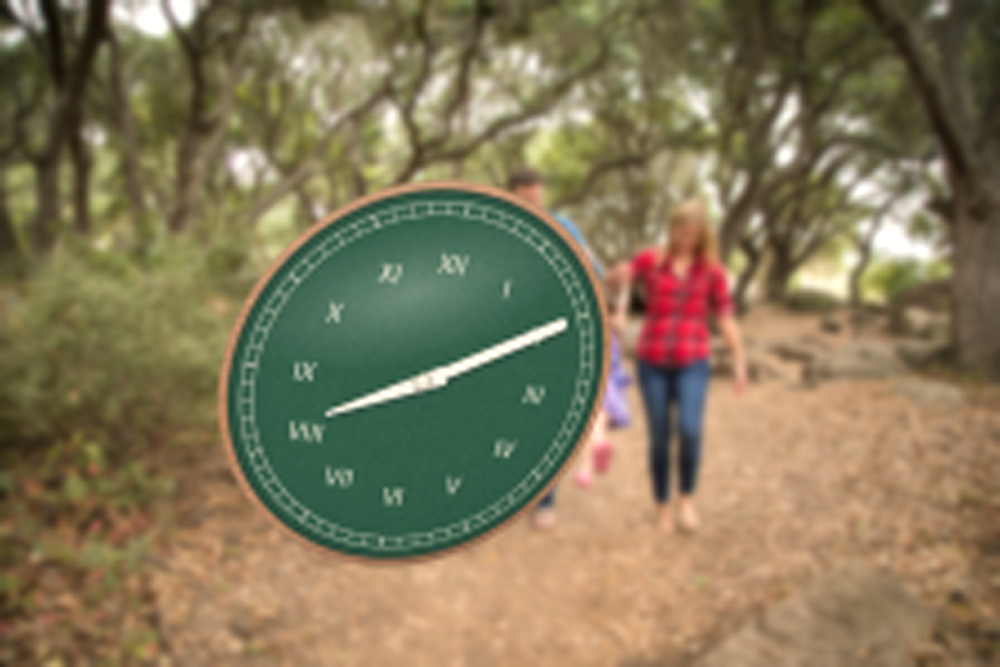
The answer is 8h10
